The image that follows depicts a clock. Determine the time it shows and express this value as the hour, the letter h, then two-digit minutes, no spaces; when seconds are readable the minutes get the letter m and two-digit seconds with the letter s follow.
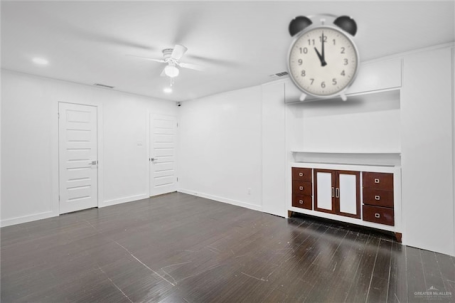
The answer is 11h00
